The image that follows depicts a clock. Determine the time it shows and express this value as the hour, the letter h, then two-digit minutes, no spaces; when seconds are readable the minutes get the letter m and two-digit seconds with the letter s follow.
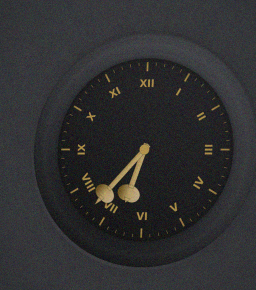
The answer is 6h37
